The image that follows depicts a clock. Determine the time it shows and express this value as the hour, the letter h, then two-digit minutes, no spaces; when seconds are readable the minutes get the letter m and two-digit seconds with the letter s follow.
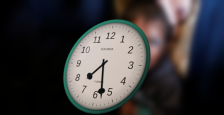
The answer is 7h28
